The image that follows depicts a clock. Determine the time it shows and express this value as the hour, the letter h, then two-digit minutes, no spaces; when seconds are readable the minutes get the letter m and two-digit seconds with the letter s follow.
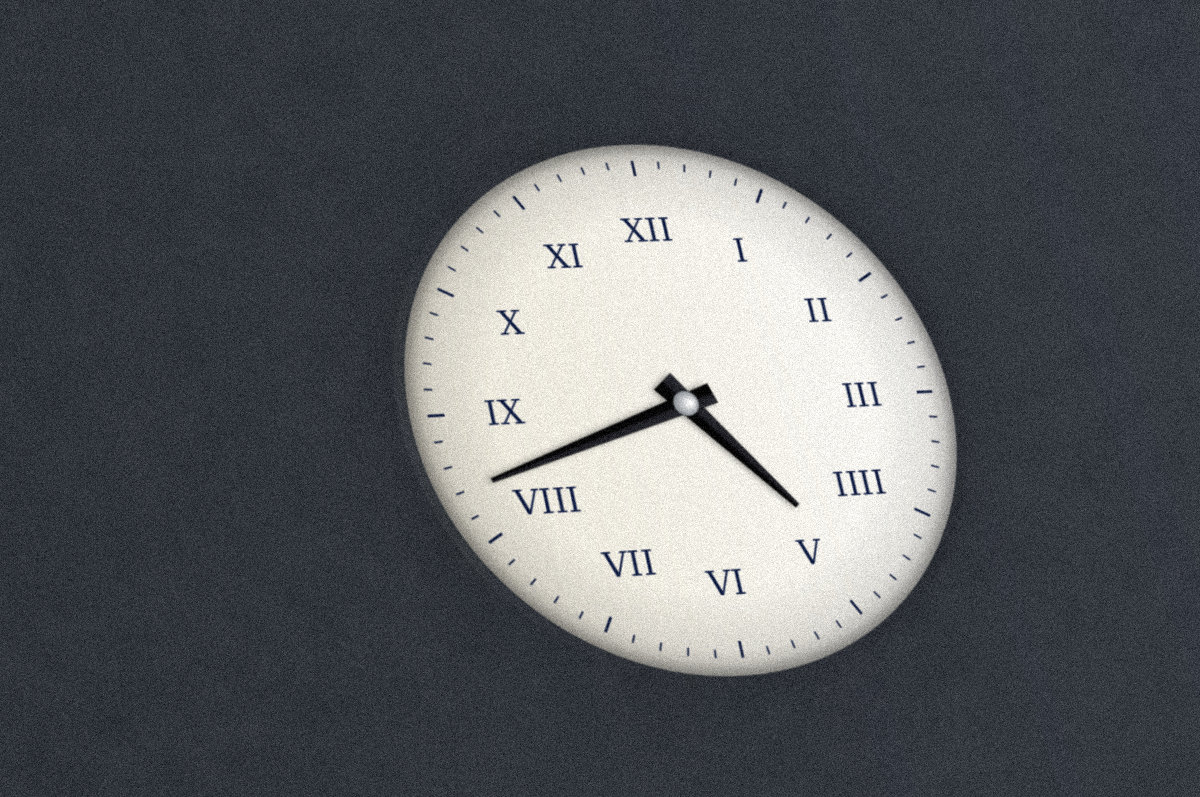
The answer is 4h42
